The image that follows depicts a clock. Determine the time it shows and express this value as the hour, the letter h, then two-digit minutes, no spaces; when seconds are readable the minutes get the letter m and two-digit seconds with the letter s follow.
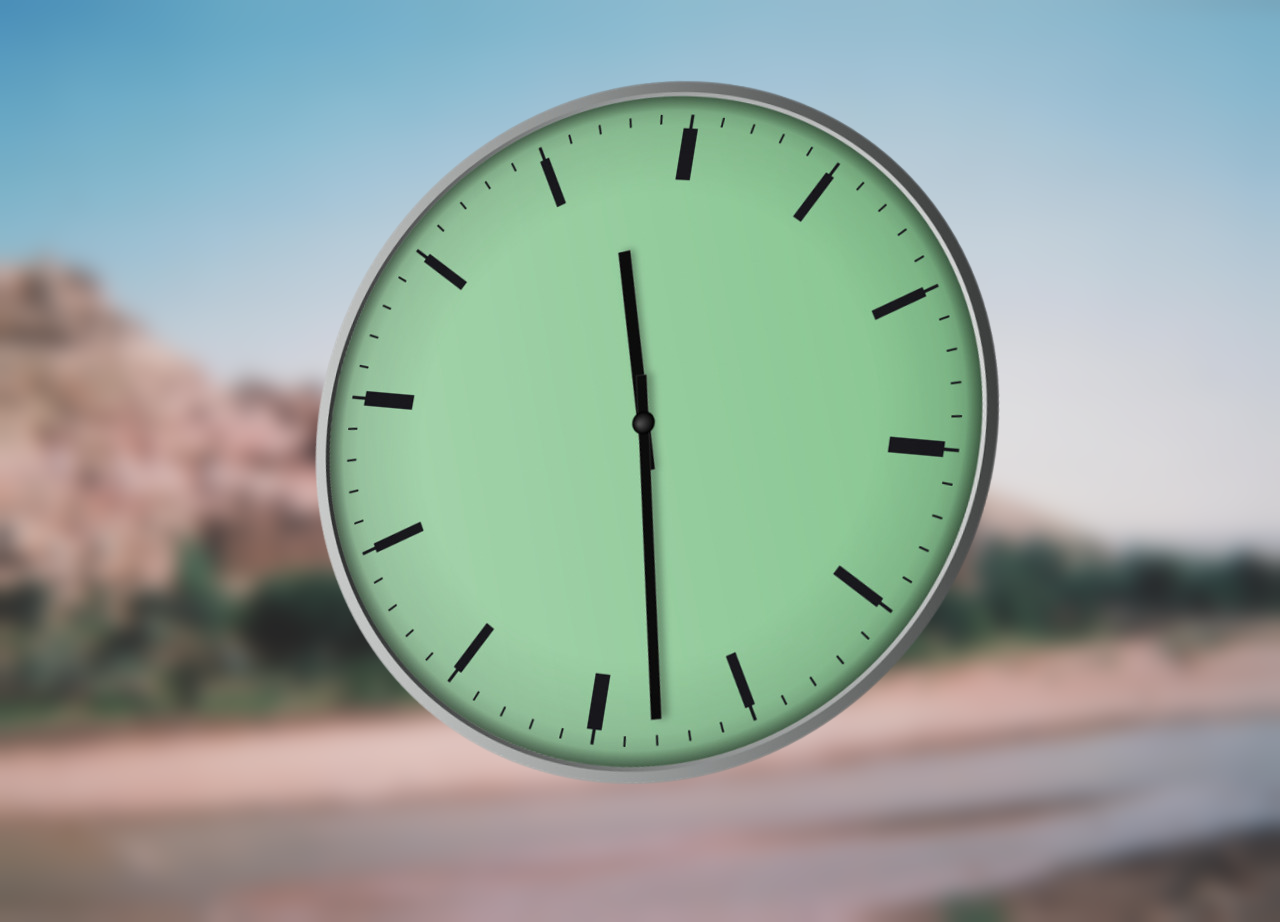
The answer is 11h28
